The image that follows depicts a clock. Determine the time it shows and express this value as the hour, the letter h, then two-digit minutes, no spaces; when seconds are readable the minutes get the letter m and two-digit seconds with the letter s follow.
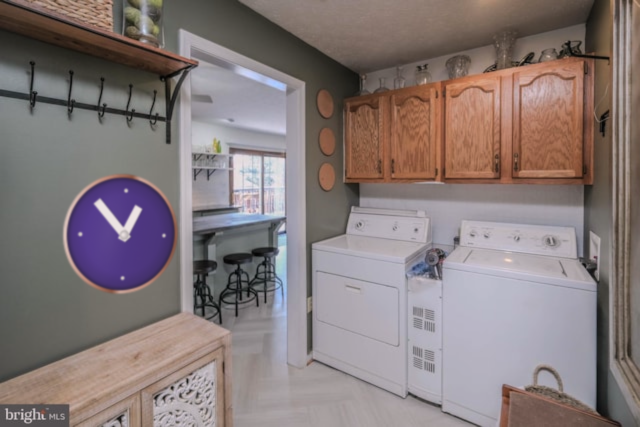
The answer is 12h53
